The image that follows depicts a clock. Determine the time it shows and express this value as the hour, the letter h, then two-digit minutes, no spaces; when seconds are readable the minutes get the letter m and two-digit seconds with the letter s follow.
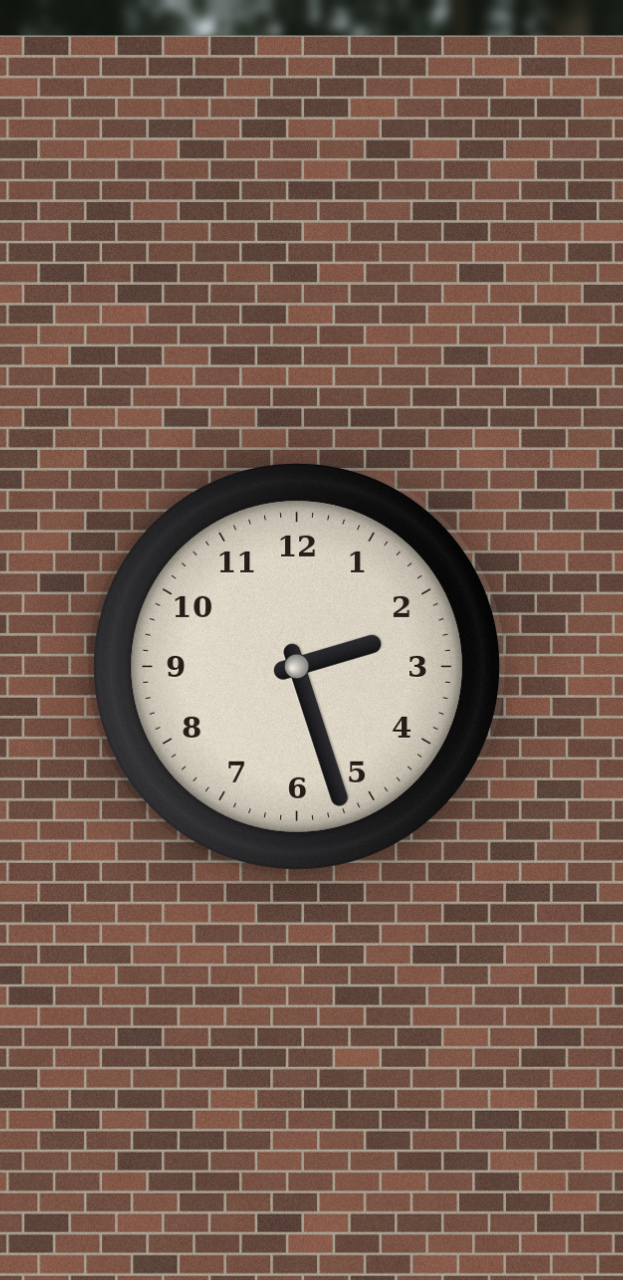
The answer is 2h27
